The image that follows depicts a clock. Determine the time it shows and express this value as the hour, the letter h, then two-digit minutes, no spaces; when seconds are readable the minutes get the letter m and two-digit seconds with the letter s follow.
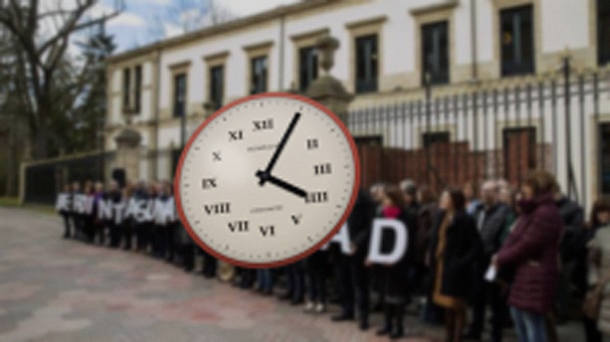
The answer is 4h05
